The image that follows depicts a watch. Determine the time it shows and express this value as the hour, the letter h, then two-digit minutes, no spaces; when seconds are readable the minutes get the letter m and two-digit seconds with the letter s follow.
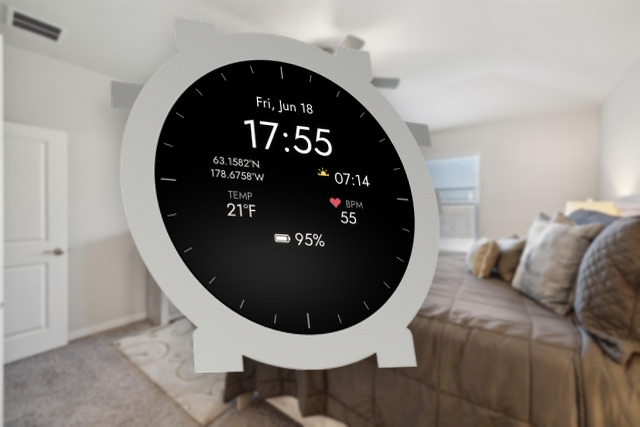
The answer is 17h55
